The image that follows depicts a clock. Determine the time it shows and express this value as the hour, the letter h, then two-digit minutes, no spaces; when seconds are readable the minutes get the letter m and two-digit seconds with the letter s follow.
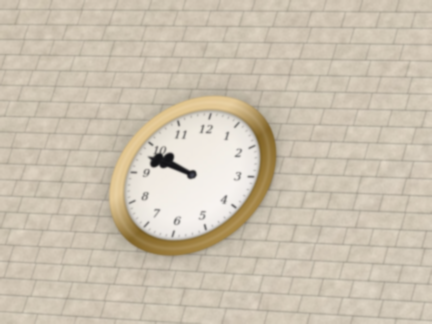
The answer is 9h48
